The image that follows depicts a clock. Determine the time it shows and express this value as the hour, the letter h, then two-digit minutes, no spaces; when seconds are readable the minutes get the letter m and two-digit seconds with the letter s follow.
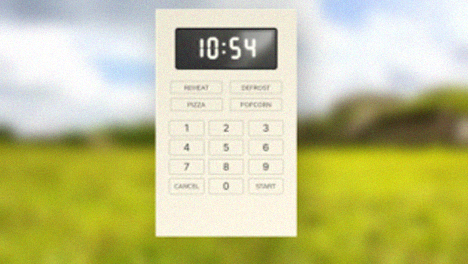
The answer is 10h54
